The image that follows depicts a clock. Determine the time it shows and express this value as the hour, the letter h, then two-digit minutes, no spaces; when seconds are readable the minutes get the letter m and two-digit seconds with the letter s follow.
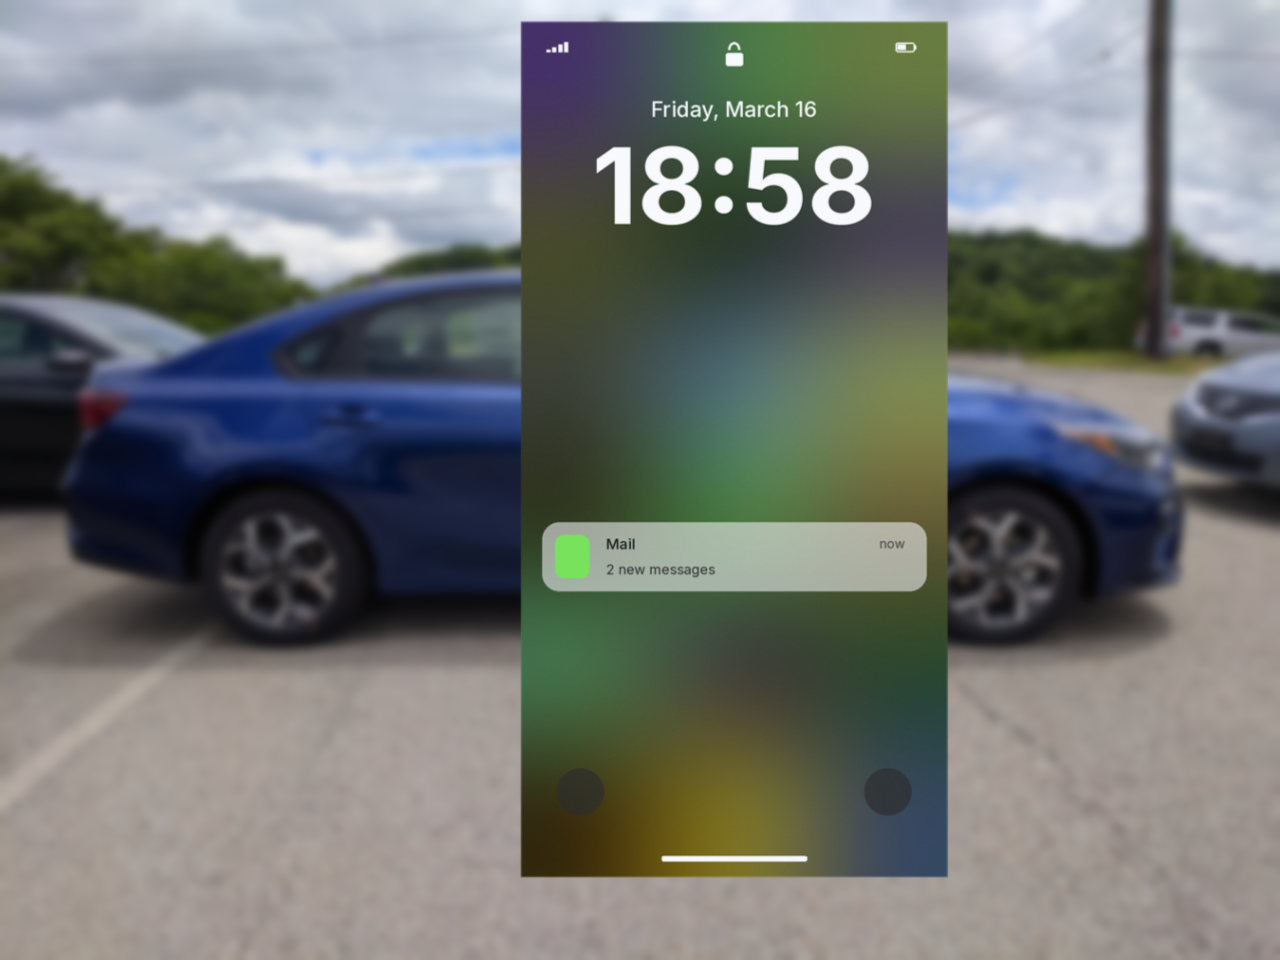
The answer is 18h58
